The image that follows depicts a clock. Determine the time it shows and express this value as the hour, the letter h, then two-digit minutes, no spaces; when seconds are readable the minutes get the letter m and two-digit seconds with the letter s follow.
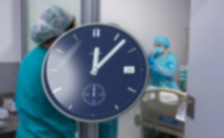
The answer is 12h07
